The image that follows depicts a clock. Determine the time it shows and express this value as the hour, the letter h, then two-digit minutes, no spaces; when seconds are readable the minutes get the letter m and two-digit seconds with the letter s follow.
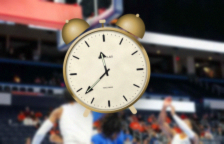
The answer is 11h38
